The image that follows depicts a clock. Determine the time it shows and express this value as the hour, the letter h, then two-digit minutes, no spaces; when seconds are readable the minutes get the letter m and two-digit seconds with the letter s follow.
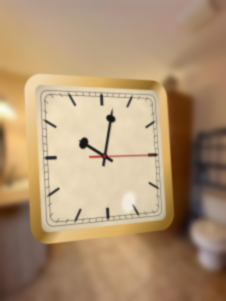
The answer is 10h02m15s
